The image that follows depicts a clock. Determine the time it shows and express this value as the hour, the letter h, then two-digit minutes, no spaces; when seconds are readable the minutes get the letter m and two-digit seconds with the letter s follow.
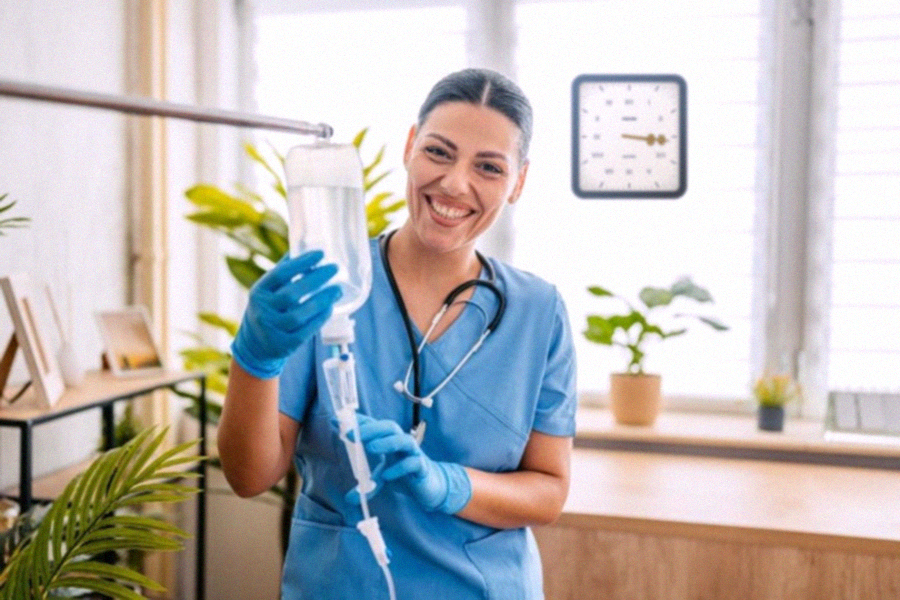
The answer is 3h16
